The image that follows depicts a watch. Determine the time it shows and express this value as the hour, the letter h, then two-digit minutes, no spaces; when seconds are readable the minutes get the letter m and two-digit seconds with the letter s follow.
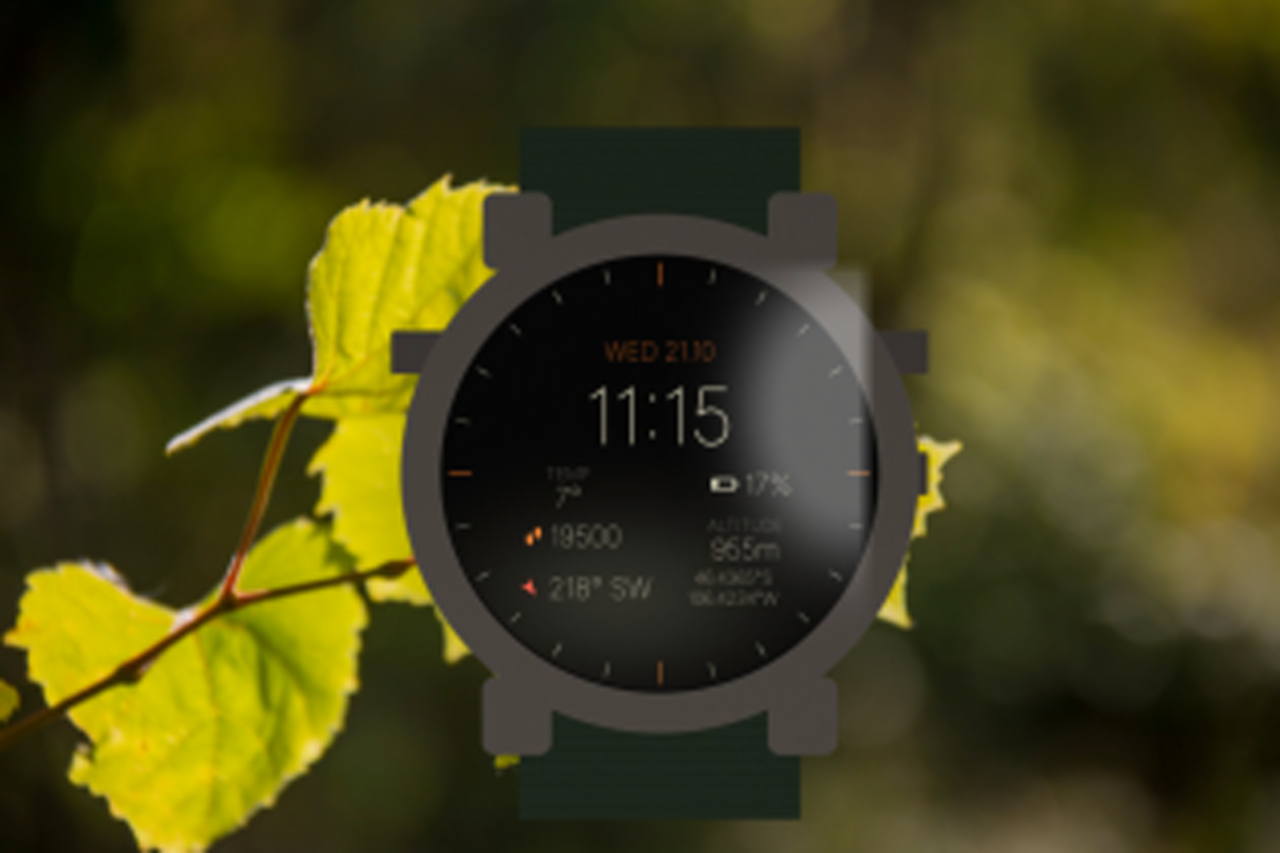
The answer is 11h15
